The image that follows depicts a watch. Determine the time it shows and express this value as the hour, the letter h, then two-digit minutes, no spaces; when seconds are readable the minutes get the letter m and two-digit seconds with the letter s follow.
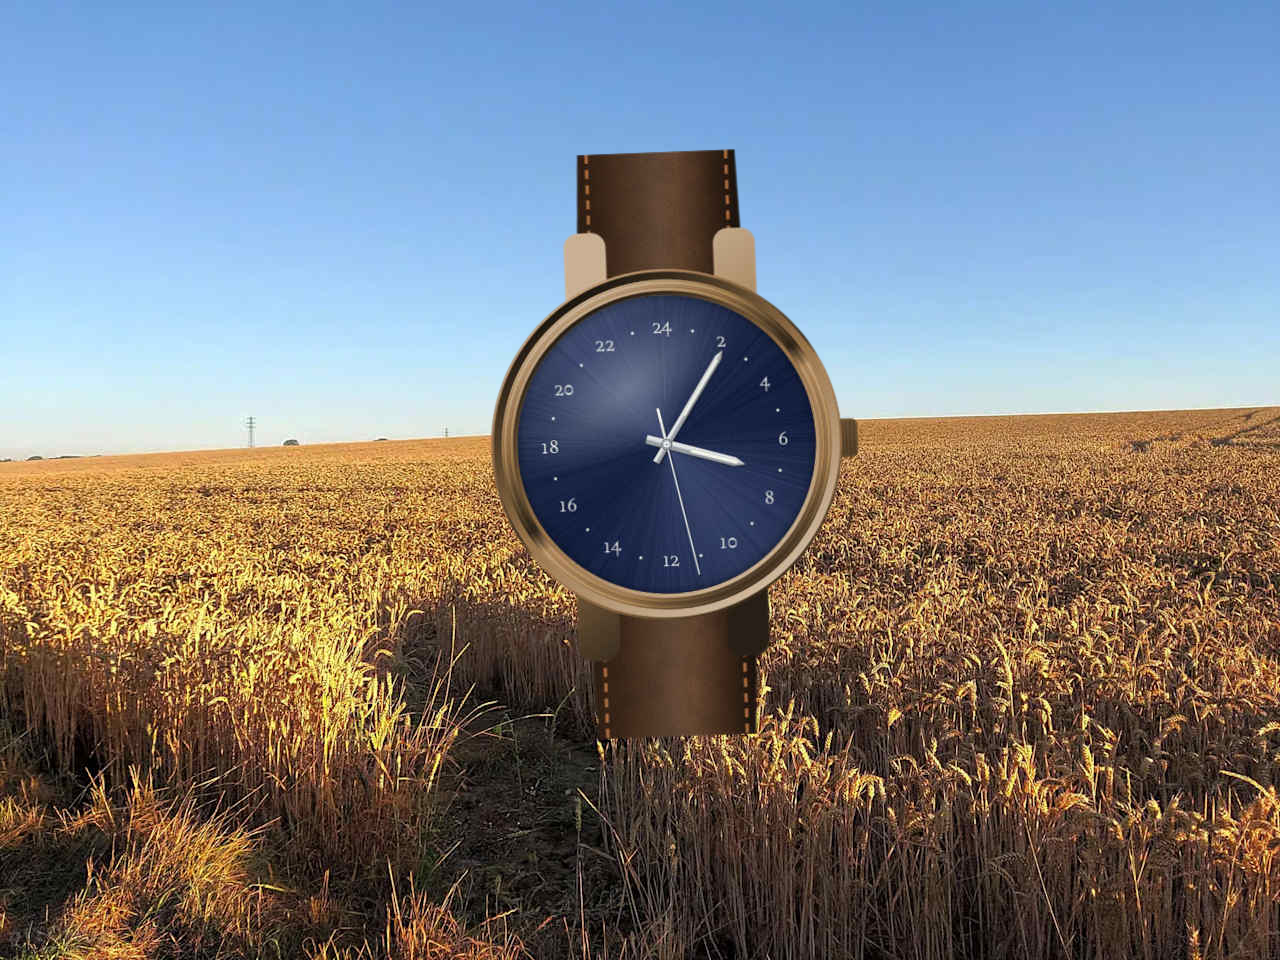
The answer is 7h05m28s
